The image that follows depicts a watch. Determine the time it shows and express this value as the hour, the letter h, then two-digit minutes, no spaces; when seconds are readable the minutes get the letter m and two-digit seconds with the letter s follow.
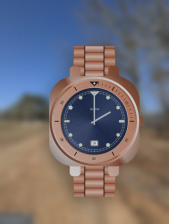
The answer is 2h00
